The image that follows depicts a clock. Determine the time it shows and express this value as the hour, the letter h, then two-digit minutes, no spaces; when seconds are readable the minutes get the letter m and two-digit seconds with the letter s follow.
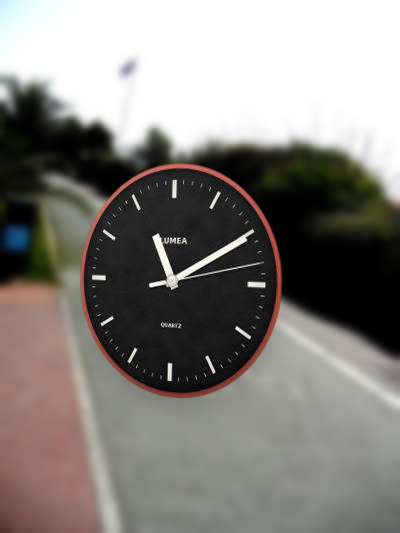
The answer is 11h10m13s
